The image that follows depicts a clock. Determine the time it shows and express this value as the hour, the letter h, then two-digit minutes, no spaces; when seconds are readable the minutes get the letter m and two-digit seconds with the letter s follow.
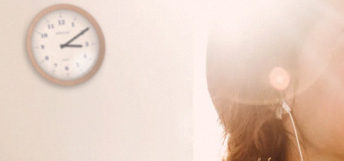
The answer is 3h10
